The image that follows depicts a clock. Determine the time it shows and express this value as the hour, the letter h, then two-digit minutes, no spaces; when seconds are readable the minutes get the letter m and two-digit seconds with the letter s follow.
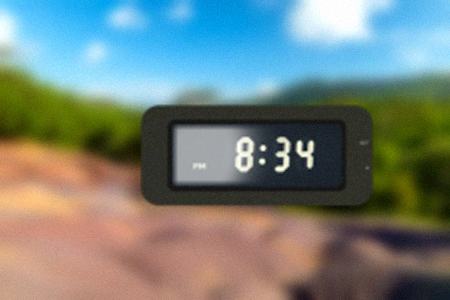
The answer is 8h34
